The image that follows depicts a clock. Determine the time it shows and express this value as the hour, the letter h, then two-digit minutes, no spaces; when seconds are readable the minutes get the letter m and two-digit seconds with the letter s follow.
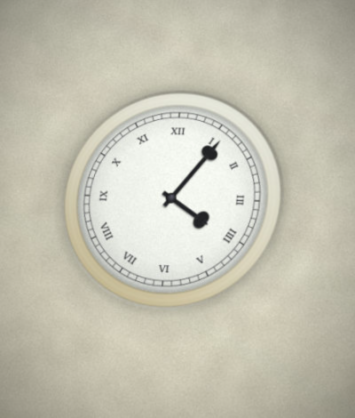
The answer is 4h06
